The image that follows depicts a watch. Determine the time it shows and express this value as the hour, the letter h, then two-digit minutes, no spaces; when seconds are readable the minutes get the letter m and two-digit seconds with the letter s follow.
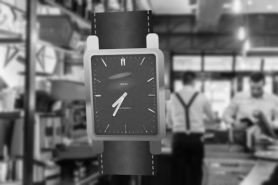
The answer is 7h35
